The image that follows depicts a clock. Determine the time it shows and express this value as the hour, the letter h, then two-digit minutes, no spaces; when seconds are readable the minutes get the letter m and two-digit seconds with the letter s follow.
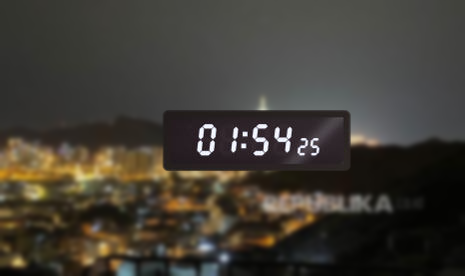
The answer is 1h54m25s
